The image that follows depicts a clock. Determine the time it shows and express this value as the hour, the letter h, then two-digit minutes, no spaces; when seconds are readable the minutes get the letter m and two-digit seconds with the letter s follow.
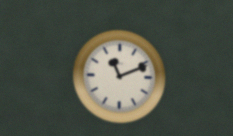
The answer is 11h11
